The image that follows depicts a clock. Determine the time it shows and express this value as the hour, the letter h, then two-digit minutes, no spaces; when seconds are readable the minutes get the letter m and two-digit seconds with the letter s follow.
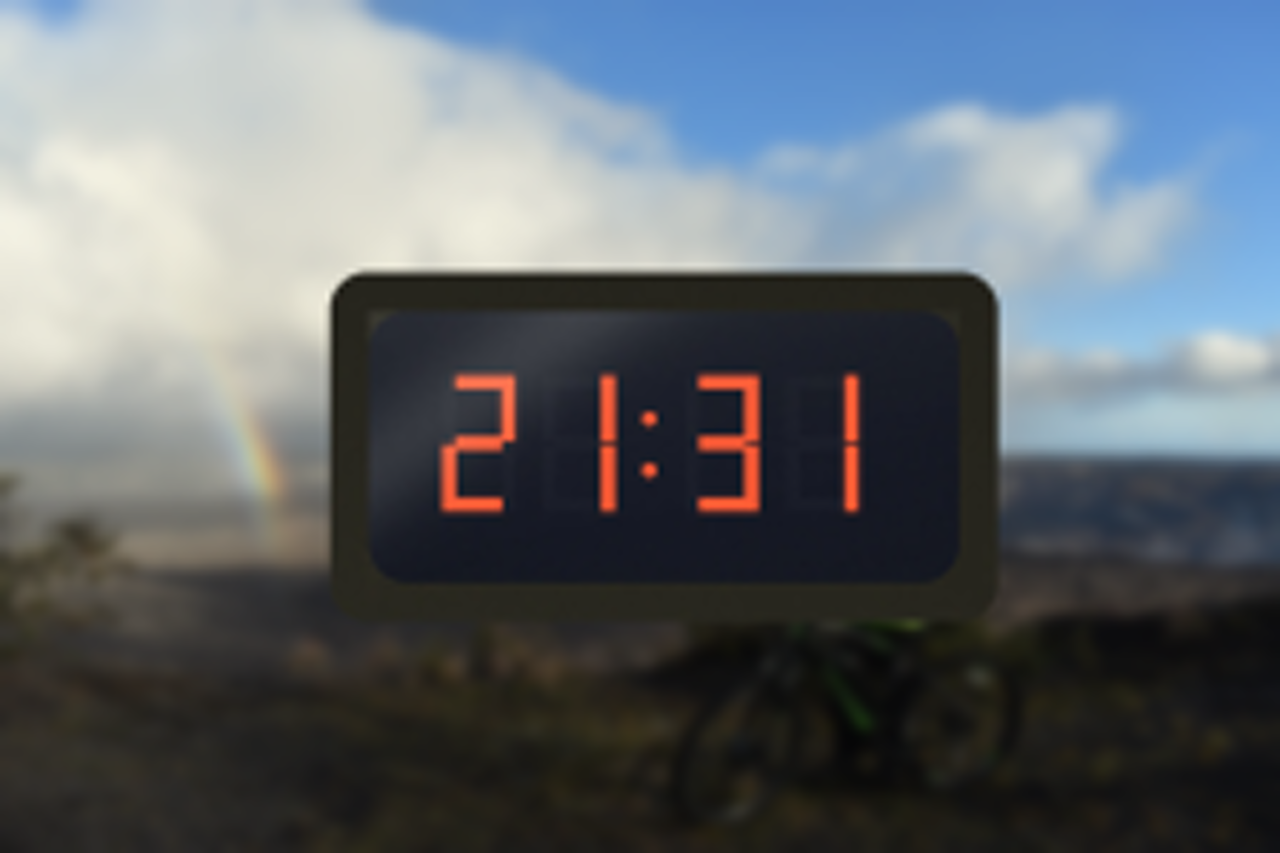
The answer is 21h31
